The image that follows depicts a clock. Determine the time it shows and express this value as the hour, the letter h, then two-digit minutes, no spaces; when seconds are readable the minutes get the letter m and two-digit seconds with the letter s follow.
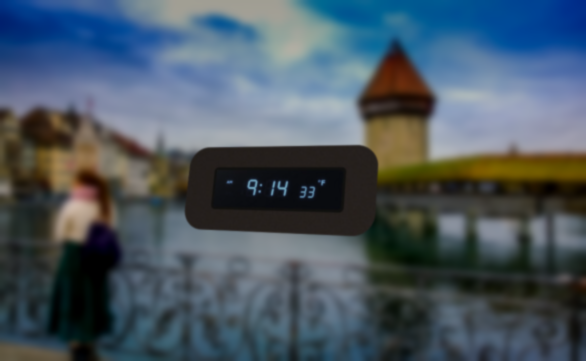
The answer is 9h14
